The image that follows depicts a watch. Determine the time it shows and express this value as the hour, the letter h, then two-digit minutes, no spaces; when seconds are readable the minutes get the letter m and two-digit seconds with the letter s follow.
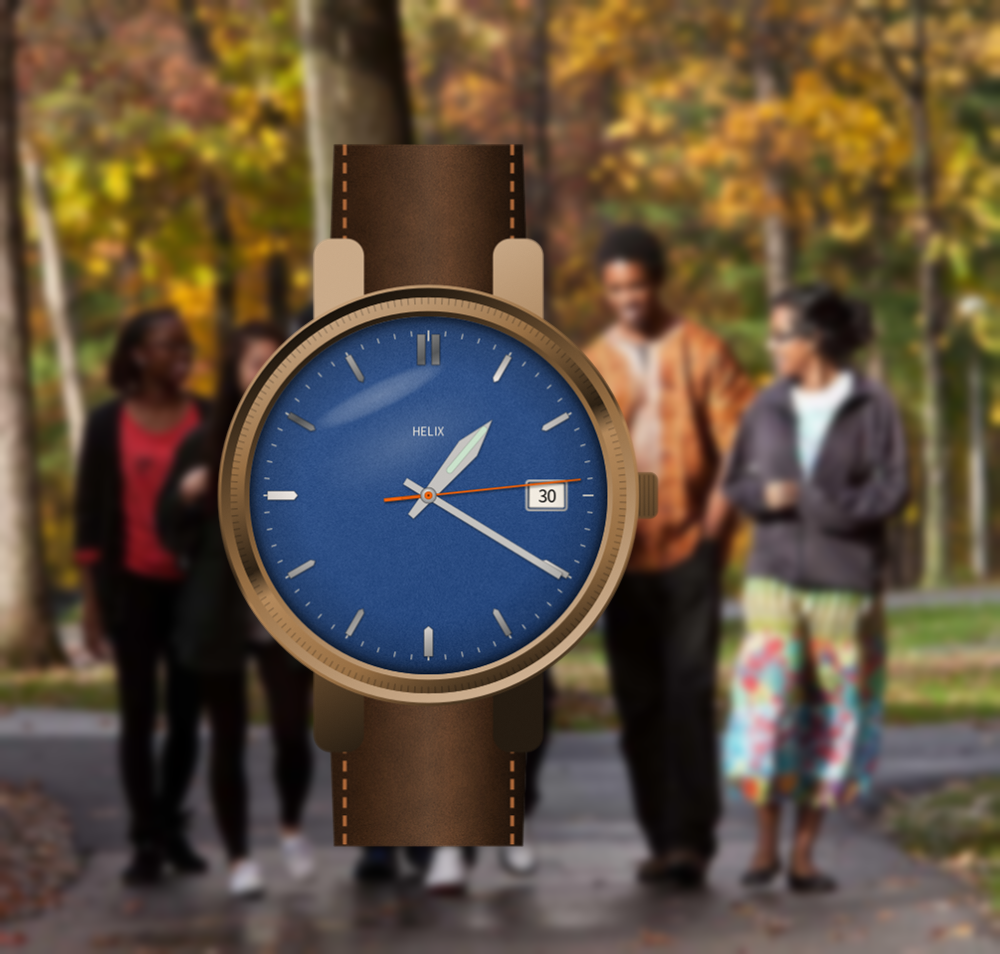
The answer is 1h20m14s
